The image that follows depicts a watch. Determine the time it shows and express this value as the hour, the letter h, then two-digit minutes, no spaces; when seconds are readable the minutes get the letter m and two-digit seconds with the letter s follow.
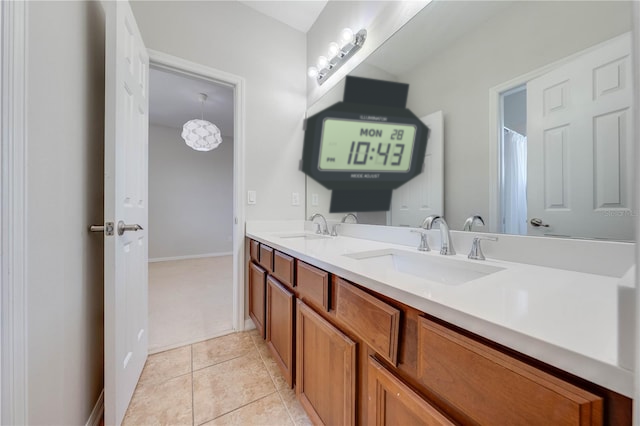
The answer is 10h43
